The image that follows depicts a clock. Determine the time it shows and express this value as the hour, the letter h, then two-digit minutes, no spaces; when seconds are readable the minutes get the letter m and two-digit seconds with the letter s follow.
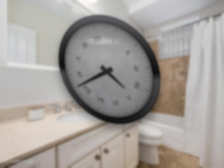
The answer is 4h42
